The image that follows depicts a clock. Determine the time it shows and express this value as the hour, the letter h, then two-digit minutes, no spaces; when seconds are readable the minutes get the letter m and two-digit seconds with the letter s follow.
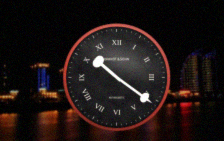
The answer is 10h21
